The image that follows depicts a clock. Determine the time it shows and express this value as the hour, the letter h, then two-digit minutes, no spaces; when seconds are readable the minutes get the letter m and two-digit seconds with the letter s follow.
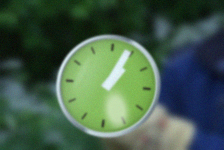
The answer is 1h04
